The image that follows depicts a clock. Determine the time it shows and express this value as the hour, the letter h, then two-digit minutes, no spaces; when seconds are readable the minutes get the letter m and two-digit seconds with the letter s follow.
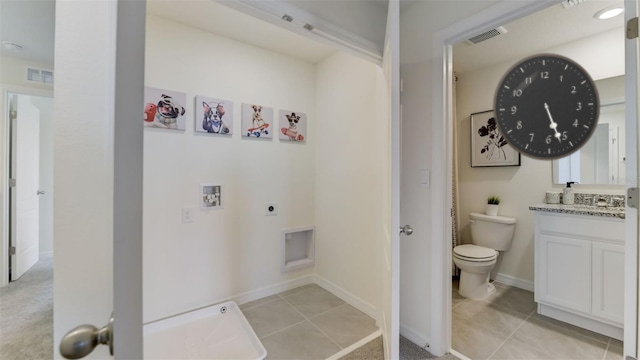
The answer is 5h27
